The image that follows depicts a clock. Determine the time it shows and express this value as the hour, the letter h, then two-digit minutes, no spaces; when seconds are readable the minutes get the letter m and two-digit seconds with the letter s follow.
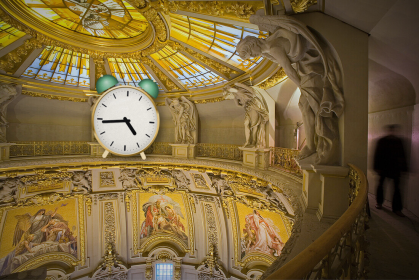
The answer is 4h44
